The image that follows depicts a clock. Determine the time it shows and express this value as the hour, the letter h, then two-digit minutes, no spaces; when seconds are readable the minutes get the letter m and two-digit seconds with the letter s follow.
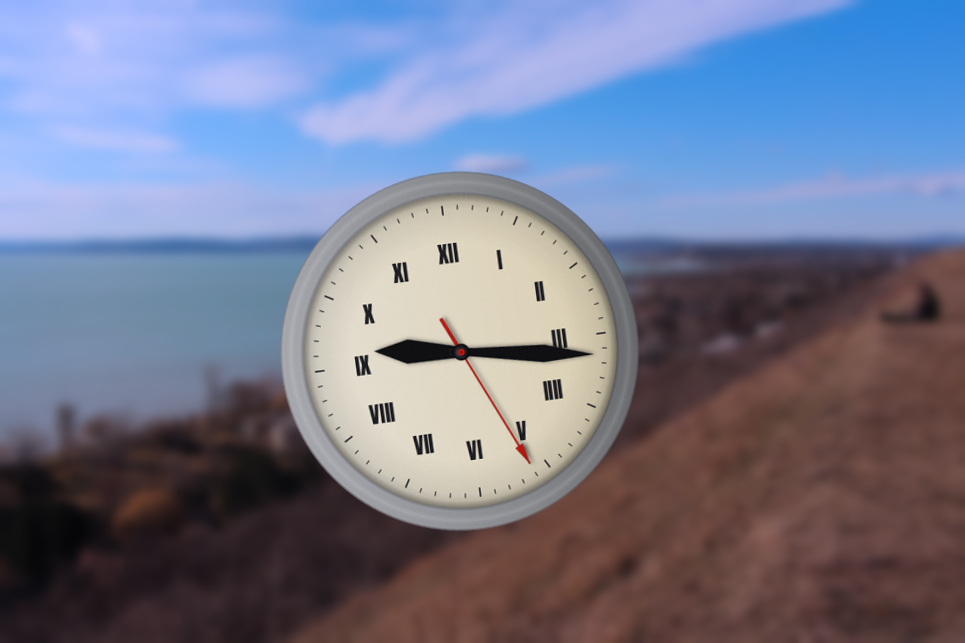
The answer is 9h16m26s
